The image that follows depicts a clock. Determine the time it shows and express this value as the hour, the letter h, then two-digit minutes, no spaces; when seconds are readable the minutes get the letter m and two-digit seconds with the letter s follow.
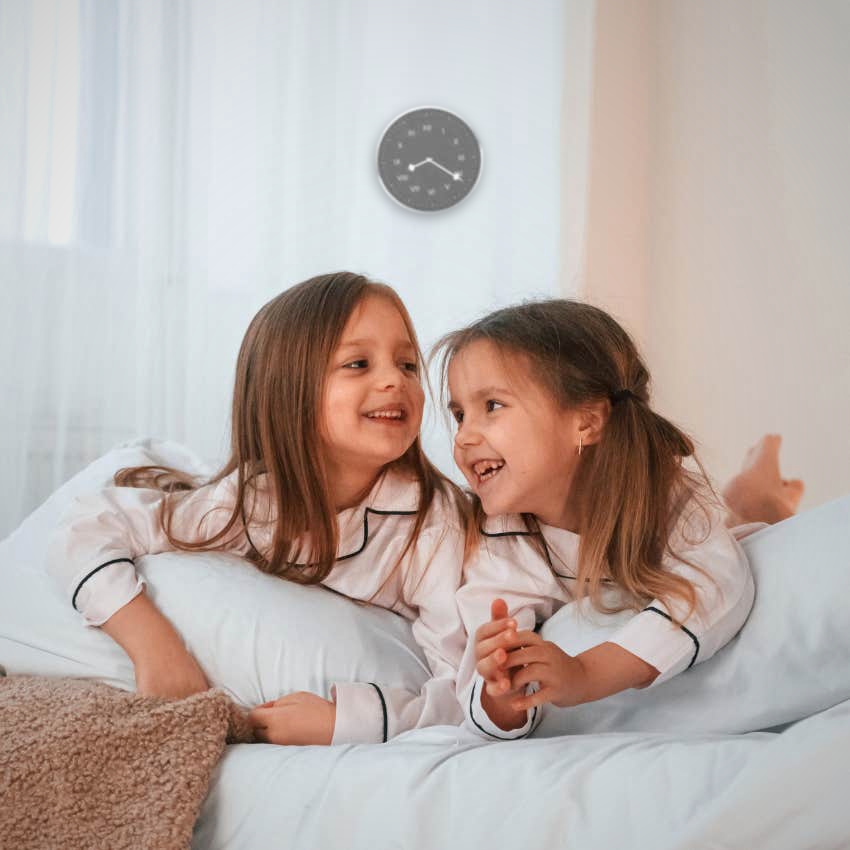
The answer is 8h21
